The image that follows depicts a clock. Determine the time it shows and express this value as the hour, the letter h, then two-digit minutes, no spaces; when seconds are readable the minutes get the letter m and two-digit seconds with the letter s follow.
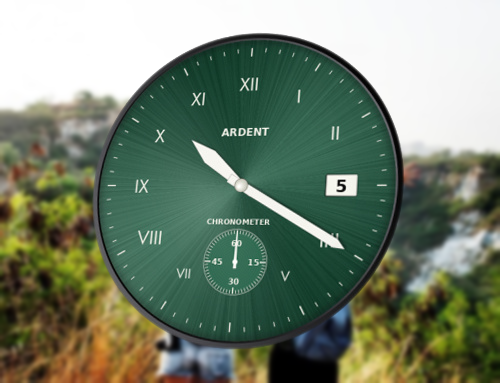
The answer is 10h20
